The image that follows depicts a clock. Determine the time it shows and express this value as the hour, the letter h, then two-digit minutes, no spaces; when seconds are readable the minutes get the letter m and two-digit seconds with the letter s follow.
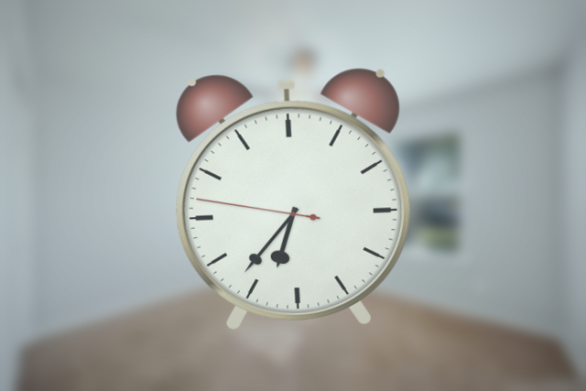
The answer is 6h36m47s
